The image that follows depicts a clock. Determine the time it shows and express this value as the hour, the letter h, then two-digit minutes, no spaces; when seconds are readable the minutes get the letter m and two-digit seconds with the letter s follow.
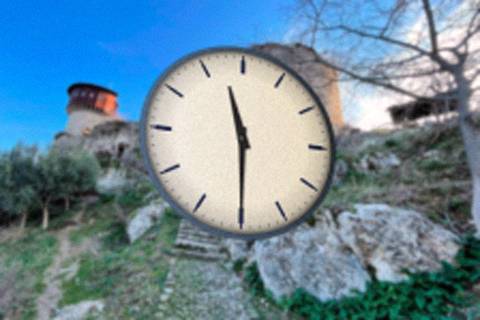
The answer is 11h30
